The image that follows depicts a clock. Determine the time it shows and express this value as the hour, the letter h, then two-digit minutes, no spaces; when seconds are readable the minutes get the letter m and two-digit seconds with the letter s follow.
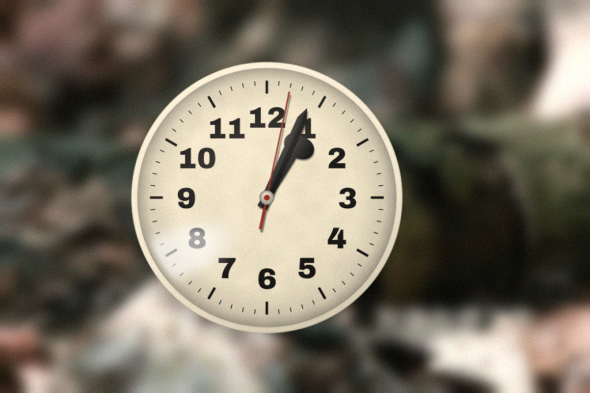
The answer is 1h04m02s
